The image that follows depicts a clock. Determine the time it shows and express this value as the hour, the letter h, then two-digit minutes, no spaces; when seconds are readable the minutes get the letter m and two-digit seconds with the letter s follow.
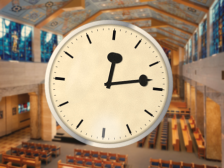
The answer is 12h13
